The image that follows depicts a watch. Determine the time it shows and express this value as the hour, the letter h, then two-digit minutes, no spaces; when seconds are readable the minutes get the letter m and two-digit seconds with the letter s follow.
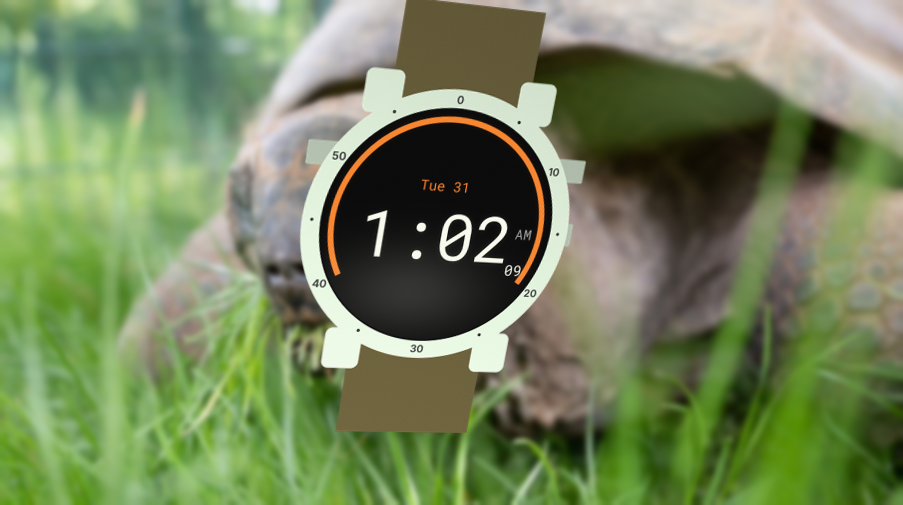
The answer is 1h02m09s
